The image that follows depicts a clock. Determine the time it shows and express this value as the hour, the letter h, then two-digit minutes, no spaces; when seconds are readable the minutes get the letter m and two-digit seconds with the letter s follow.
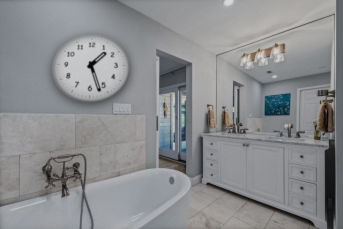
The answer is 1h27
